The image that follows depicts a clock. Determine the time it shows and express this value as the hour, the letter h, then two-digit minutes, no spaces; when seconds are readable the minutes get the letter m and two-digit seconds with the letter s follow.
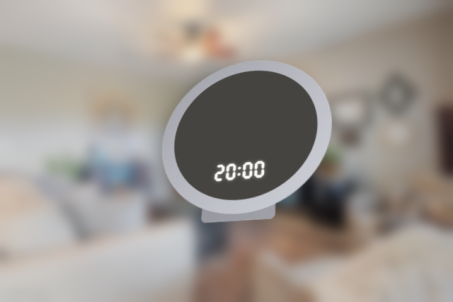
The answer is 20h00
